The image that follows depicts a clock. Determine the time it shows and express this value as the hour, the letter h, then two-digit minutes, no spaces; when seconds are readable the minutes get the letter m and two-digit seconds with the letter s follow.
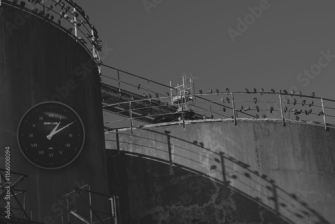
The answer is 1h10
